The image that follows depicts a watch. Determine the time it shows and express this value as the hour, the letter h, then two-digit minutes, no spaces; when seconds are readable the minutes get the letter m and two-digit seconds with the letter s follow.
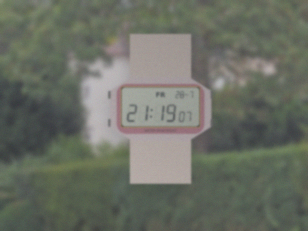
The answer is 21h19m07s
